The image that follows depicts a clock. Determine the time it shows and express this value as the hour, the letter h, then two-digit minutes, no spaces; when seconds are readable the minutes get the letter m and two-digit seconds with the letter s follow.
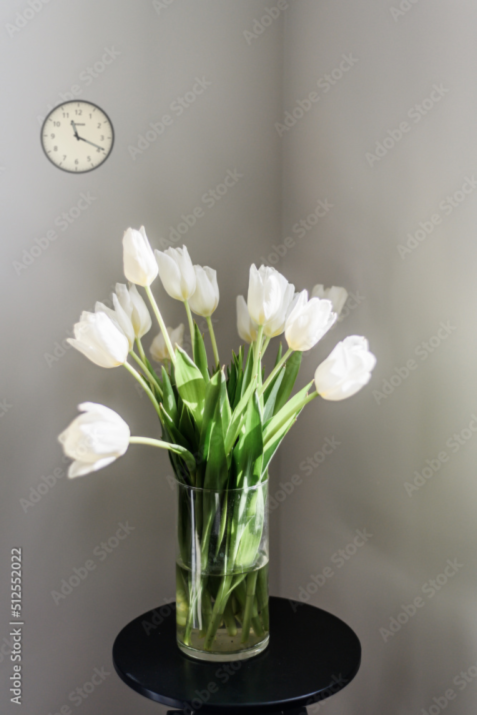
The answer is 11h19
